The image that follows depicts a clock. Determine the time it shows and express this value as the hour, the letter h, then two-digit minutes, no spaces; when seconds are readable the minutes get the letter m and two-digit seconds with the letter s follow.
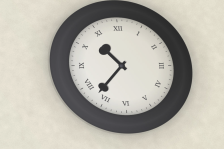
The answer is 10h37
